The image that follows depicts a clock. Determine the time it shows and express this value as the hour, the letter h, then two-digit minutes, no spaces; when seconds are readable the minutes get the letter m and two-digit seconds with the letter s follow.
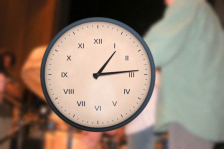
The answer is 1h14
